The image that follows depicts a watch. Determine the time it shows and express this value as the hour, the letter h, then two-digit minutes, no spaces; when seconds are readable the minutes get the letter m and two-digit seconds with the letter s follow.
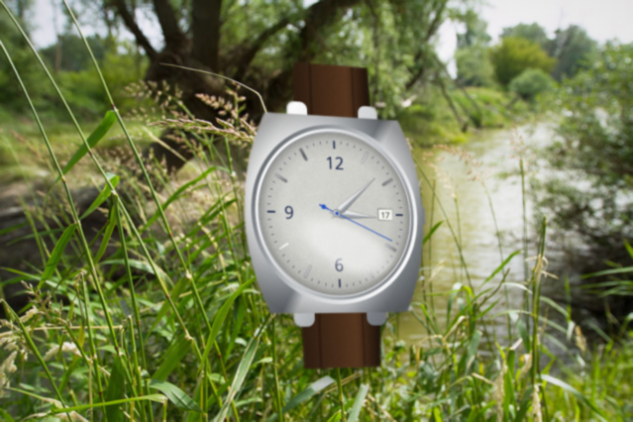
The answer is 3h08m19s
